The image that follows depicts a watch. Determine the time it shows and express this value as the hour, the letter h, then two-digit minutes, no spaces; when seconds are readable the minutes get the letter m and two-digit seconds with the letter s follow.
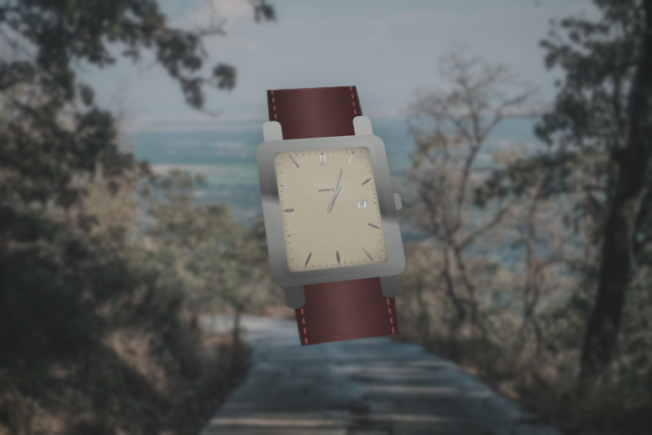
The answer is 1h04
